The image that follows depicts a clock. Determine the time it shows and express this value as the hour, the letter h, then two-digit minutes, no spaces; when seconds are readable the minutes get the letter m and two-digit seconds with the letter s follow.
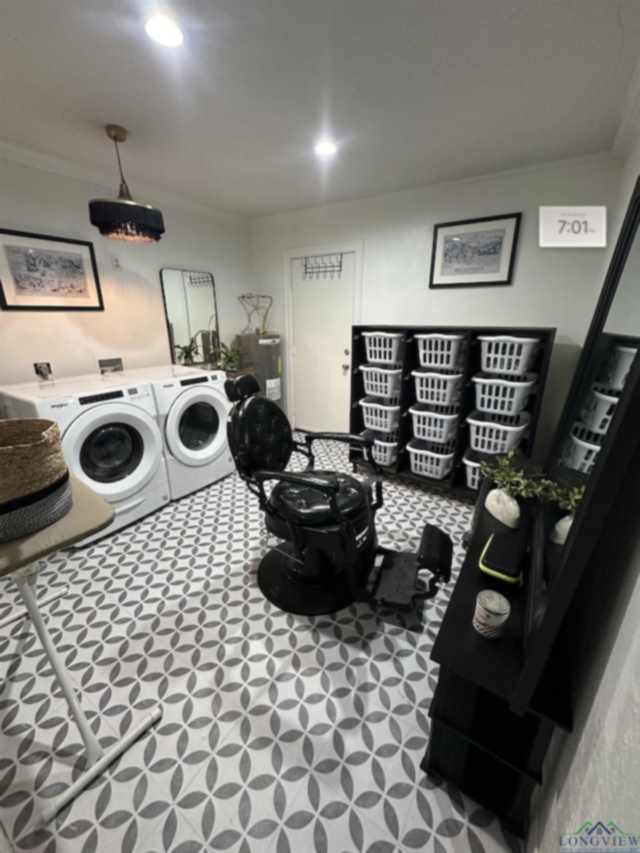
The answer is 7h01
